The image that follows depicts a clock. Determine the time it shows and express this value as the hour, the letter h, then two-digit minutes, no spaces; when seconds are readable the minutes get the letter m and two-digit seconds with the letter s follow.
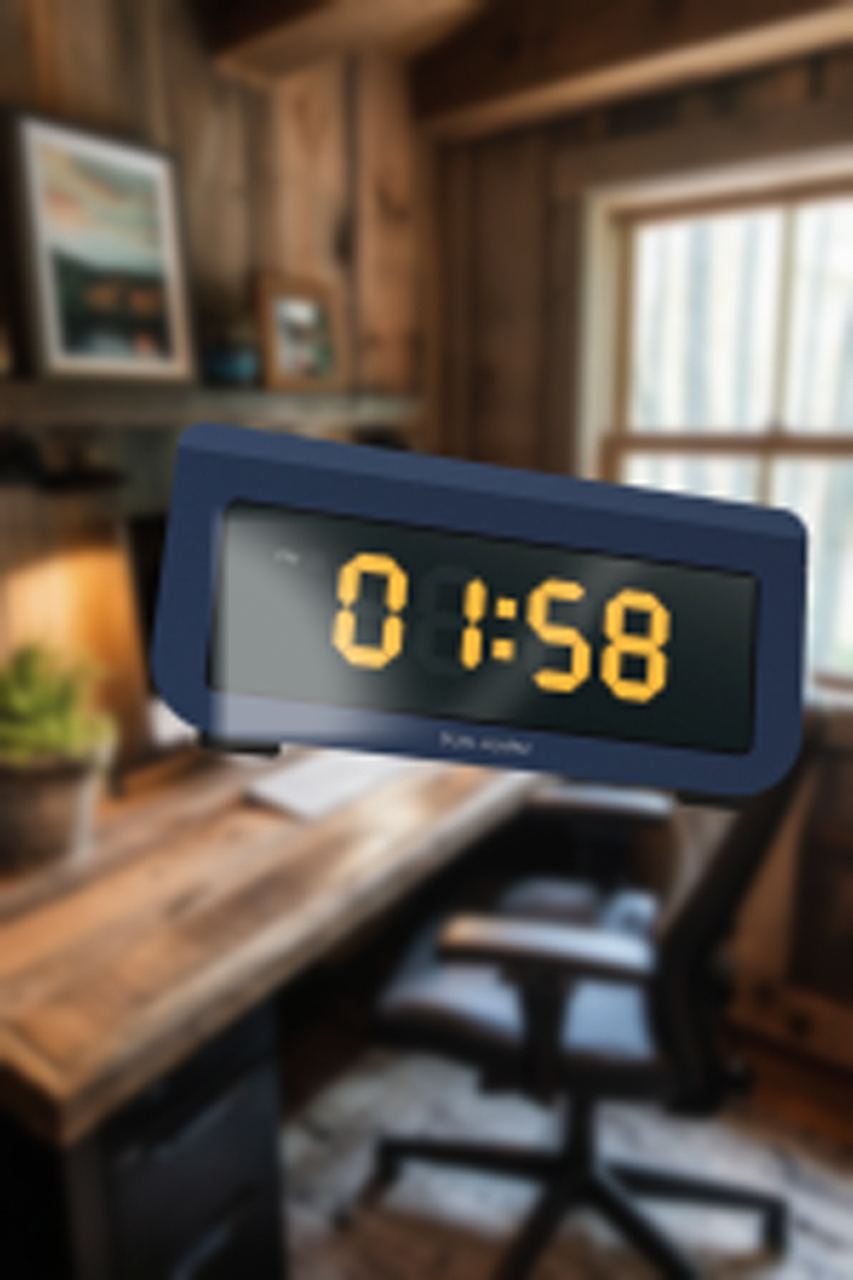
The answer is 1h58
